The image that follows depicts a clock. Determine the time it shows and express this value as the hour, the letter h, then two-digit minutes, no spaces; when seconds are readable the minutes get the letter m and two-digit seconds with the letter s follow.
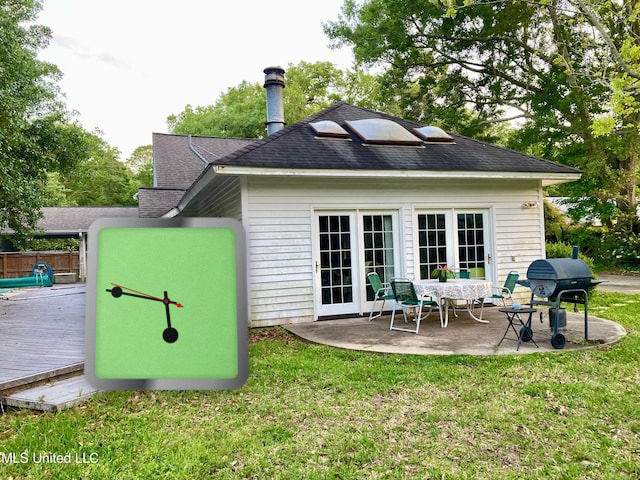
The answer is 5h46m48s
